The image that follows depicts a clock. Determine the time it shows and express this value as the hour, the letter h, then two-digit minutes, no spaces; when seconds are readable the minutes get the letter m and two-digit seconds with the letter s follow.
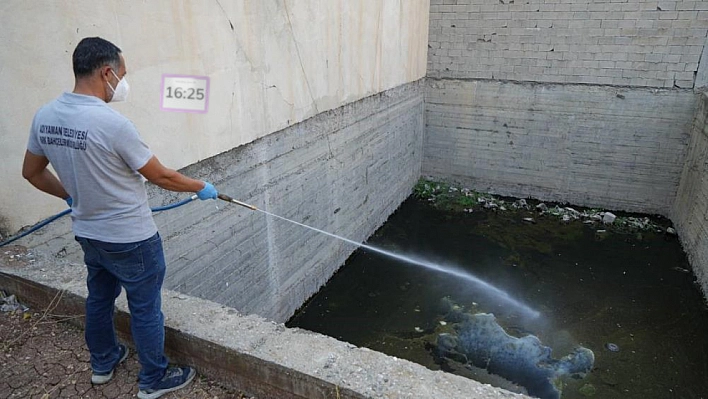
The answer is 16h25
